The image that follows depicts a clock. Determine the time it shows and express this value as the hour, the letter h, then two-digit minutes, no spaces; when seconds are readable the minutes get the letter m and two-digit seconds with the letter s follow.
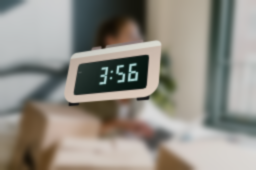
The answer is 3h56
